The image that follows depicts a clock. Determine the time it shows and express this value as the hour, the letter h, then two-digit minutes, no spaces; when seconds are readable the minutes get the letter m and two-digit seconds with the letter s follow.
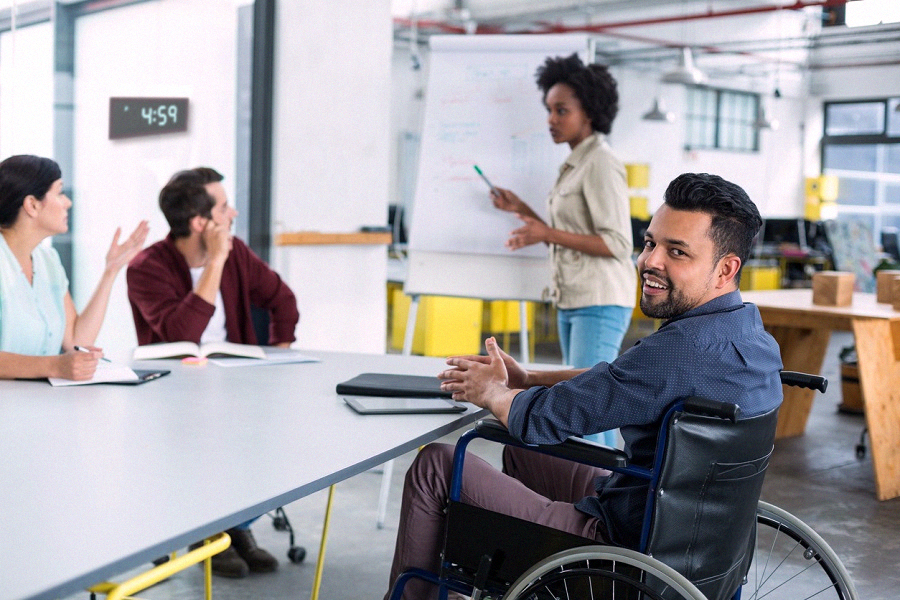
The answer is 4h59
